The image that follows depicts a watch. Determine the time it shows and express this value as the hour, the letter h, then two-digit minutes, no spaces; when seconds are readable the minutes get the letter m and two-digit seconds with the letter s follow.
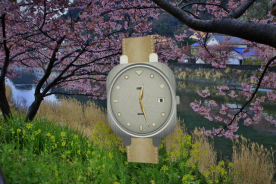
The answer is 12h27
